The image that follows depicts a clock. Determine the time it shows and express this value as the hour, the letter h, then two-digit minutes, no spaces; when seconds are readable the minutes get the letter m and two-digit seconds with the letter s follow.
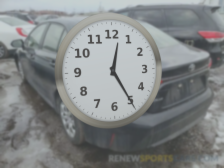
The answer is 12h25
